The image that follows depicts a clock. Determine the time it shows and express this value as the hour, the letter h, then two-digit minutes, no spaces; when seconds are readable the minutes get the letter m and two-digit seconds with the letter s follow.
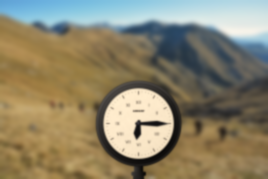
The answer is 6h15
